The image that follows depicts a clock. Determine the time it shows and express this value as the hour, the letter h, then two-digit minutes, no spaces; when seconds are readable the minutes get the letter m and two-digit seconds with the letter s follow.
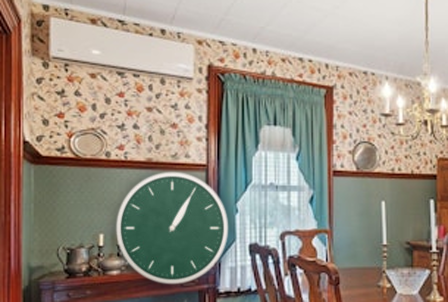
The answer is 1h05
